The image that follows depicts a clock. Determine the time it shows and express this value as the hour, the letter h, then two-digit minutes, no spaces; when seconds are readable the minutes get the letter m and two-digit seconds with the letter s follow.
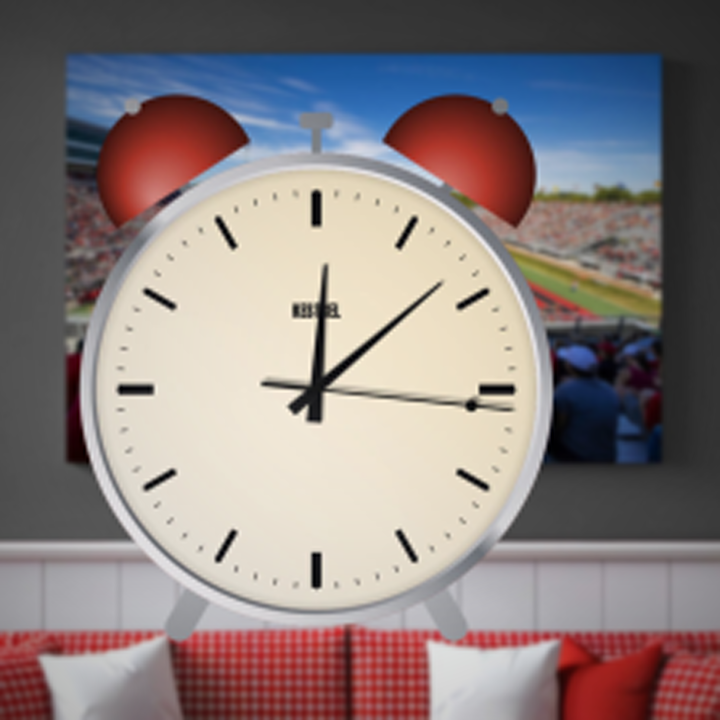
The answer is 12h08m16s
